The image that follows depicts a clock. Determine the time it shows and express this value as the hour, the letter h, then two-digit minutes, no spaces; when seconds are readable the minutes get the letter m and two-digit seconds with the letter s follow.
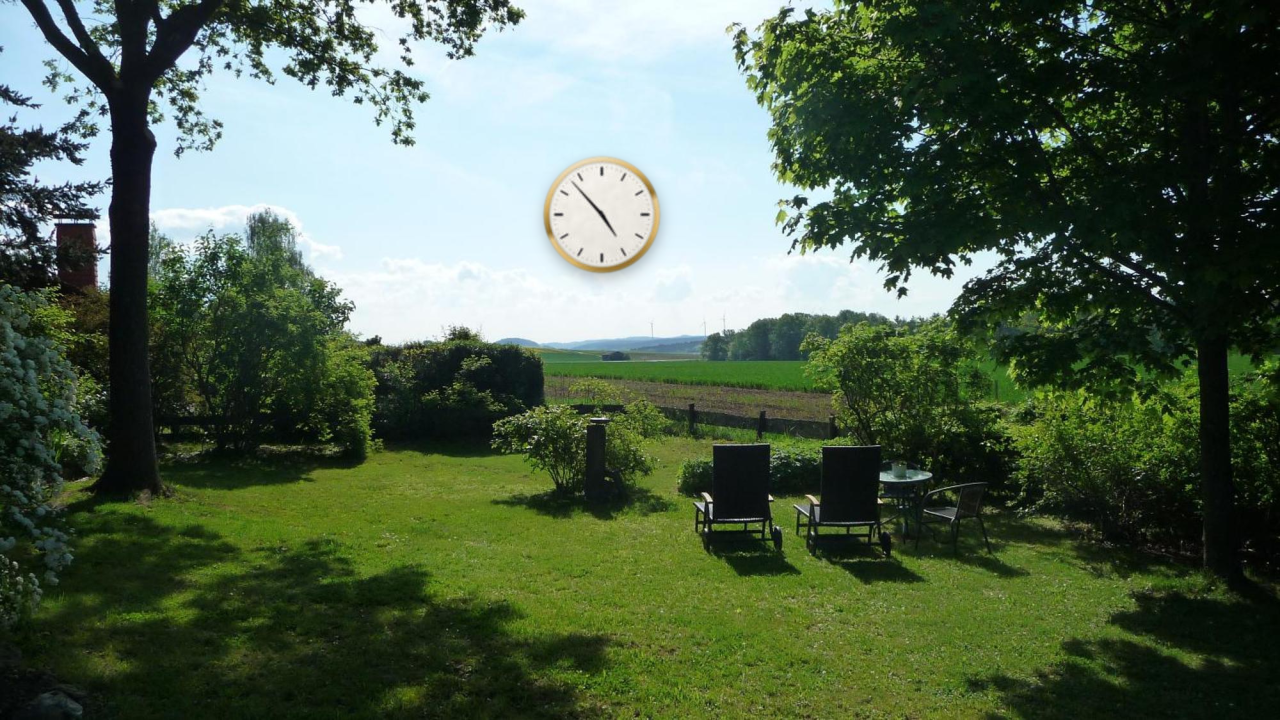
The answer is 4h53
